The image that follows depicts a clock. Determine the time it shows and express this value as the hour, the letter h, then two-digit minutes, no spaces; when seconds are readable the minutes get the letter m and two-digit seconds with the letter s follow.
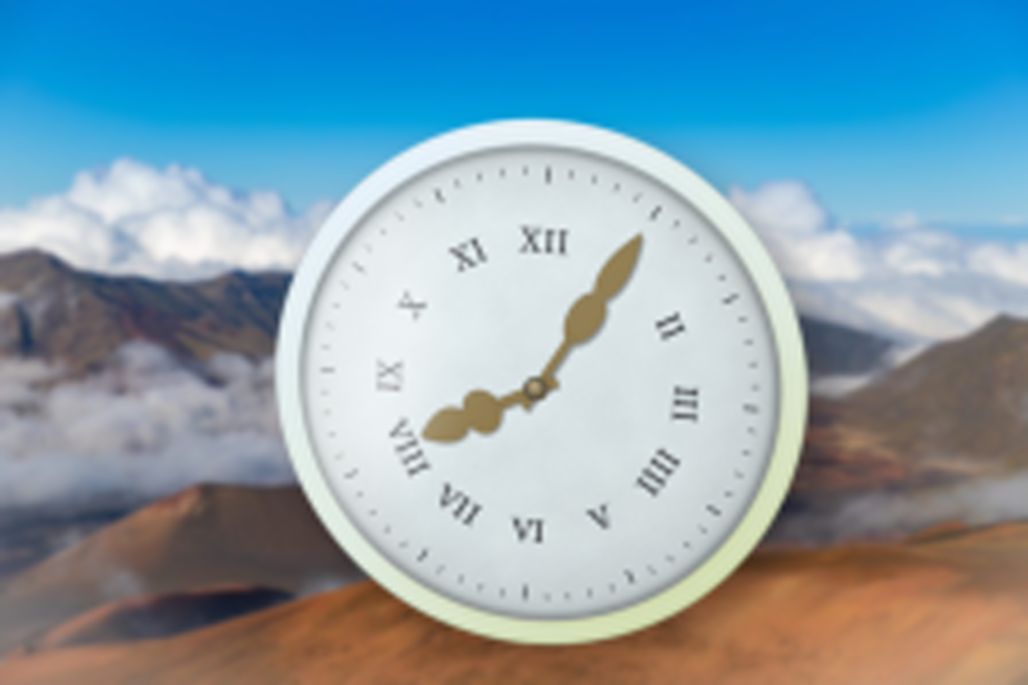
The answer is 8h05
